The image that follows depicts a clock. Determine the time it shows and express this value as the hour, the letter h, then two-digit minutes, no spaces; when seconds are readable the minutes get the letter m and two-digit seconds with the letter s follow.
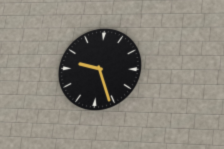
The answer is 9h26
